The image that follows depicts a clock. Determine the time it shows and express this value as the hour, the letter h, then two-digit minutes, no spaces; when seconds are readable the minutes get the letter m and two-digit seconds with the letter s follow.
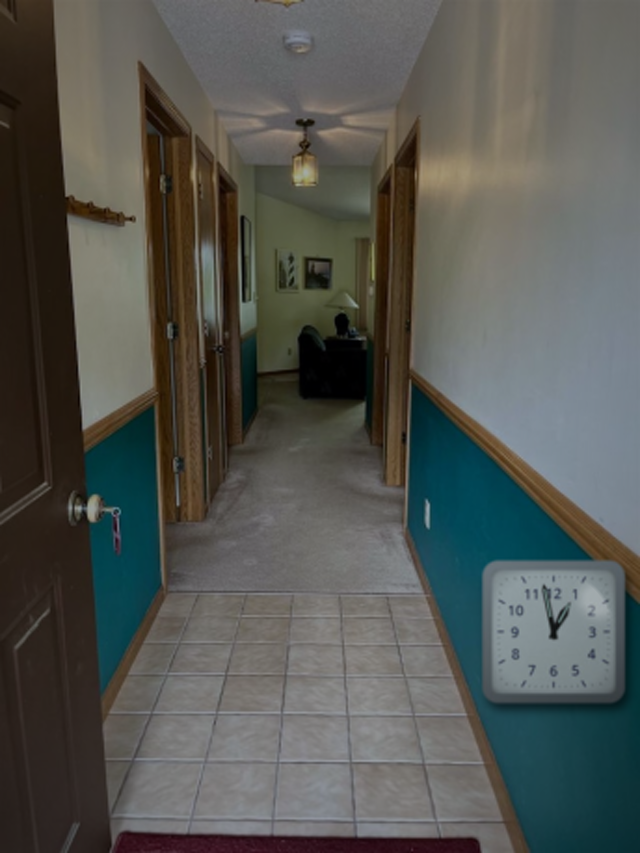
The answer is 12h58
